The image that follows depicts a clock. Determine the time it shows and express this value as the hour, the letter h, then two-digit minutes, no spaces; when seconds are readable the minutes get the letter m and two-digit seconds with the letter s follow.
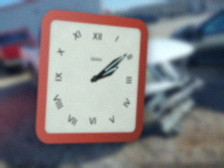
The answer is 2h09
